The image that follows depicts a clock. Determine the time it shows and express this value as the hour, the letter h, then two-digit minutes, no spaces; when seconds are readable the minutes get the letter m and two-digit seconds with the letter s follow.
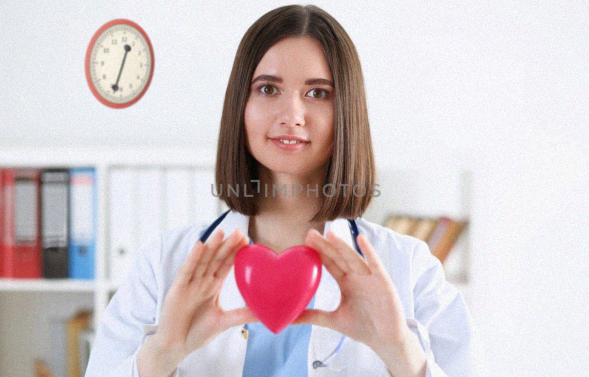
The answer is 12h33
